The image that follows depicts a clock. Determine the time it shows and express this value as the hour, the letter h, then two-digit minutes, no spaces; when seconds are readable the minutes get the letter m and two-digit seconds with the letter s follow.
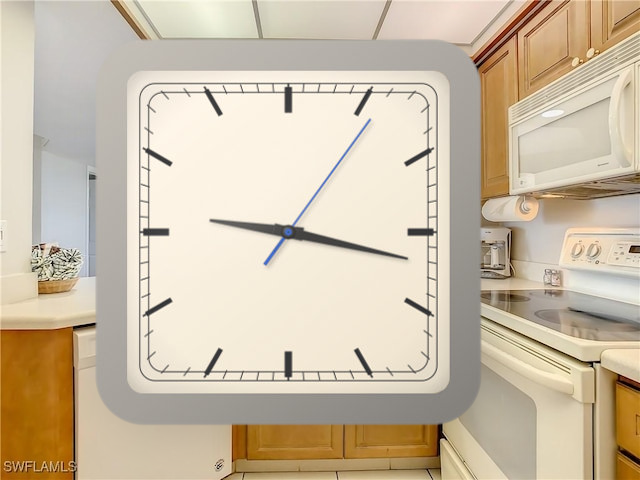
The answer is 9h17m06s
